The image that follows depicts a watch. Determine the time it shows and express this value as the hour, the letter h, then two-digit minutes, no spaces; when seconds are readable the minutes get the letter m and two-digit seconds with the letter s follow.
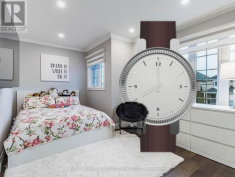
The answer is 8h00
